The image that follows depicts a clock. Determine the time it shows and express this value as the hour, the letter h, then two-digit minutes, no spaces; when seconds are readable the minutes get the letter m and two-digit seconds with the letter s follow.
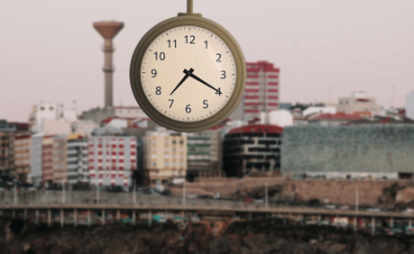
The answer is 7h20
